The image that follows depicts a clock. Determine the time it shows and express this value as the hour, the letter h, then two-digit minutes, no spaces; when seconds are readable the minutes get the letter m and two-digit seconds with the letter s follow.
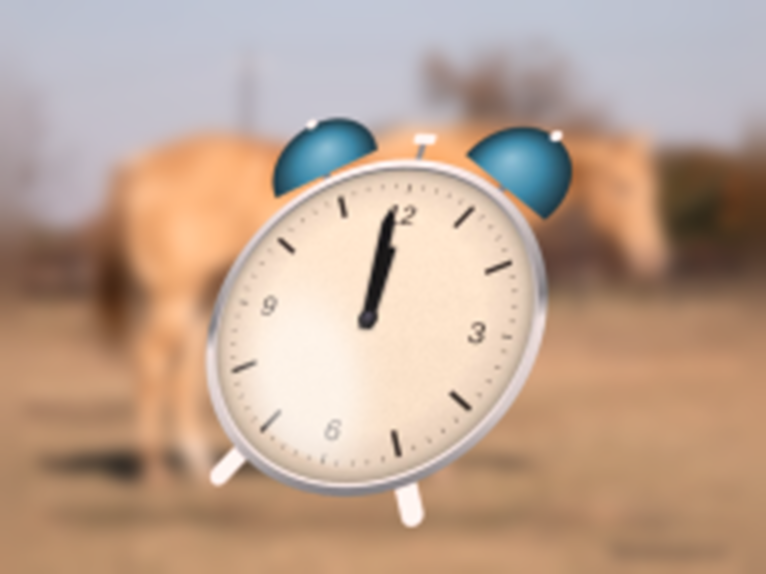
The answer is 11h59
